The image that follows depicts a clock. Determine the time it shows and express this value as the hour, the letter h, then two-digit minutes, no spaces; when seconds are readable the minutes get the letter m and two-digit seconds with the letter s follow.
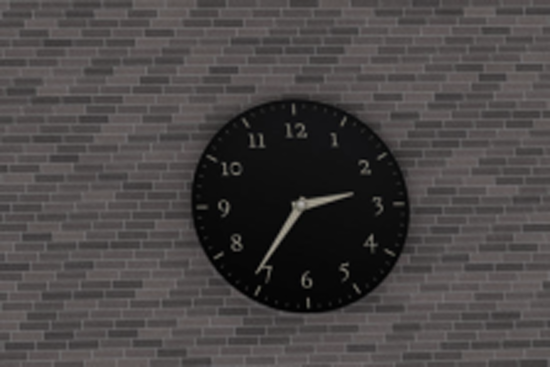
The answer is 2h36
